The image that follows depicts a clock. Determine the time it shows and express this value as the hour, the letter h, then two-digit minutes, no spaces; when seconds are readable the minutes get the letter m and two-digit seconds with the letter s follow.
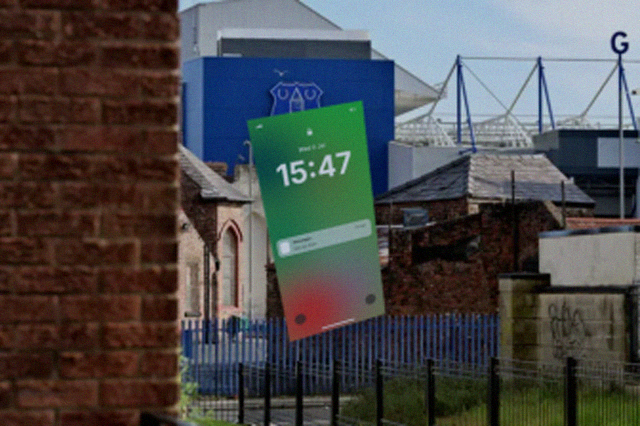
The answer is 15h47
